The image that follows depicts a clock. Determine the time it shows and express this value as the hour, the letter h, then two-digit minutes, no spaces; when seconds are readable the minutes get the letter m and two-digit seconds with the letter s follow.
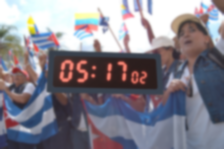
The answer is 5h17m02s
